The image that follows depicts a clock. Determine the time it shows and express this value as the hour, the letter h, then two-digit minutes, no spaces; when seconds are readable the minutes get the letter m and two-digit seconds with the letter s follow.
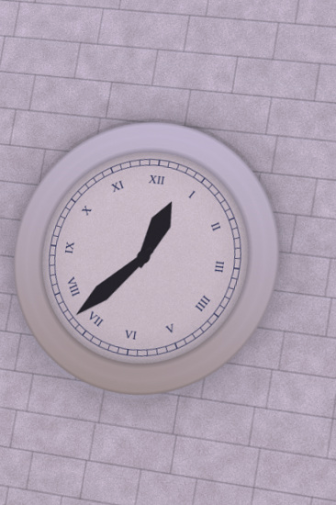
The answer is 12h37
